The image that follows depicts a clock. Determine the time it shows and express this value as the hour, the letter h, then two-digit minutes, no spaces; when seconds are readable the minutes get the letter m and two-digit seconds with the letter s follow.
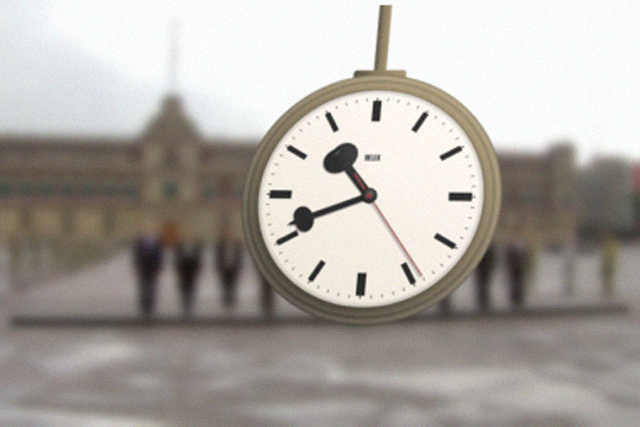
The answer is 10h41m24s
